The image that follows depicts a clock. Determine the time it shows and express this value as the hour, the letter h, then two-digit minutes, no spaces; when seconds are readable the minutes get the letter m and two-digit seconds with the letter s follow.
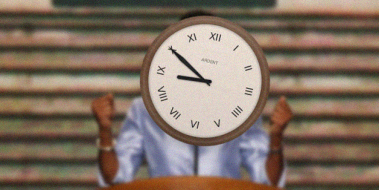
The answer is 8h50
